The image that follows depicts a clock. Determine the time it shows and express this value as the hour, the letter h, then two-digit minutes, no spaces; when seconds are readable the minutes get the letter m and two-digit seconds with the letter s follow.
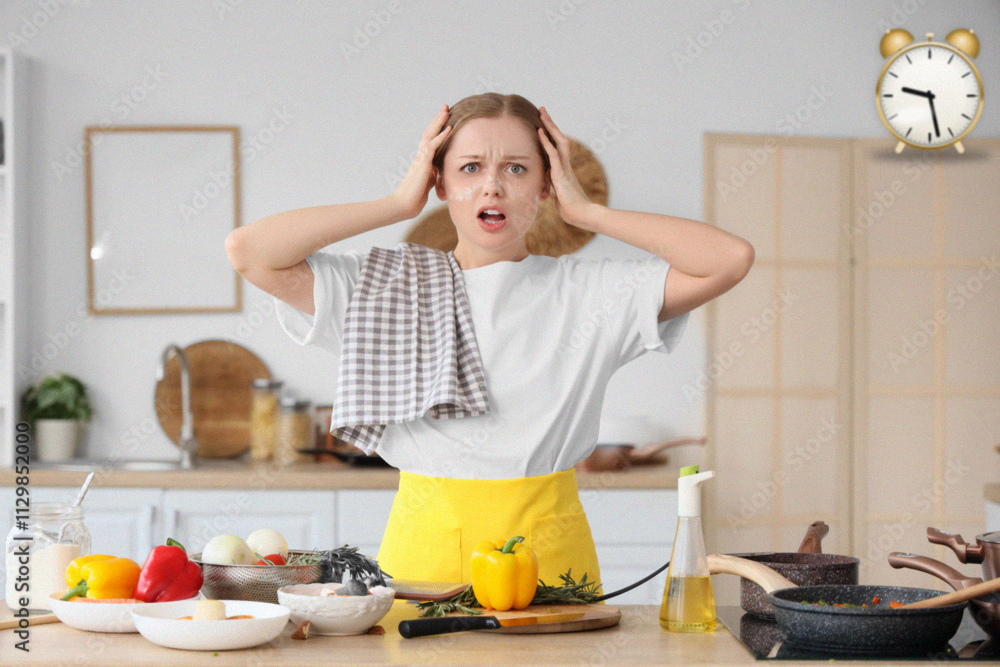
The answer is 9h28
